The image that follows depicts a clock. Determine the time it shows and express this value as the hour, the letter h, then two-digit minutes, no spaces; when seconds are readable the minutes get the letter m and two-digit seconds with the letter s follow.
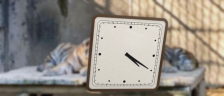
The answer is 4h20
